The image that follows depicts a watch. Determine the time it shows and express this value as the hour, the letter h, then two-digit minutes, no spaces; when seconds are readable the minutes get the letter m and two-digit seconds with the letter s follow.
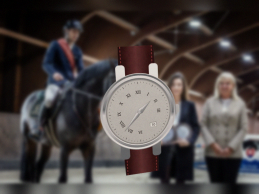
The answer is 1h37
